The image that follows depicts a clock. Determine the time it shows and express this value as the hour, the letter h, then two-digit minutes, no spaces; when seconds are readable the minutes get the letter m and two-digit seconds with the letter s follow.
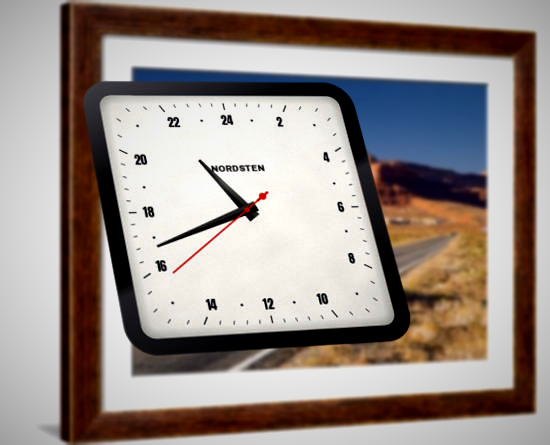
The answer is 21h41m39s
